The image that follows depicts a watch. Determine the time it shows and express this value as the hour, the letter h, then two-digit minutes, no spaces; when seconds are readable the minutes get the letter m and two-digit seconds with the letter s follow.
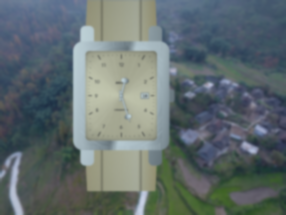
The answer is 12h27
